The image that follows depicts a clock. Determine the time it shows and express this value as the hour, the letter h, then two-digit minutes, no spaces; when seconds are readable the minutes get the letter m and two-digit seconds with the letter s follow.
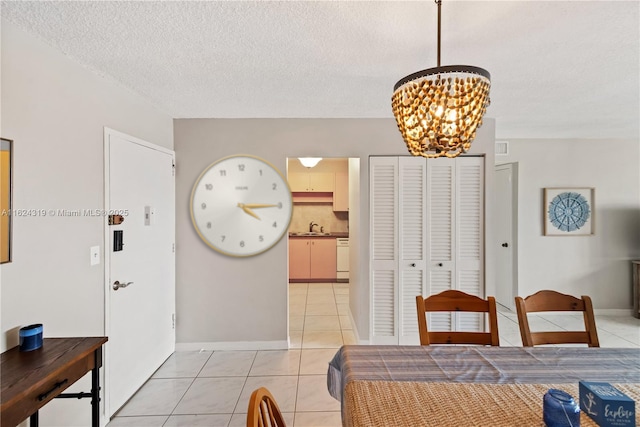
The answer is 4h15
